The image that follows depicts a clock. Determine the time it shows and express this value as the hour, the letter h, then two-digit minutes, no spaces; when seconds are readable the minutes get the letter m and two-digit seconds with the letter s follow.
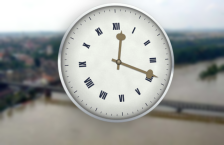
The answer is 12h19
